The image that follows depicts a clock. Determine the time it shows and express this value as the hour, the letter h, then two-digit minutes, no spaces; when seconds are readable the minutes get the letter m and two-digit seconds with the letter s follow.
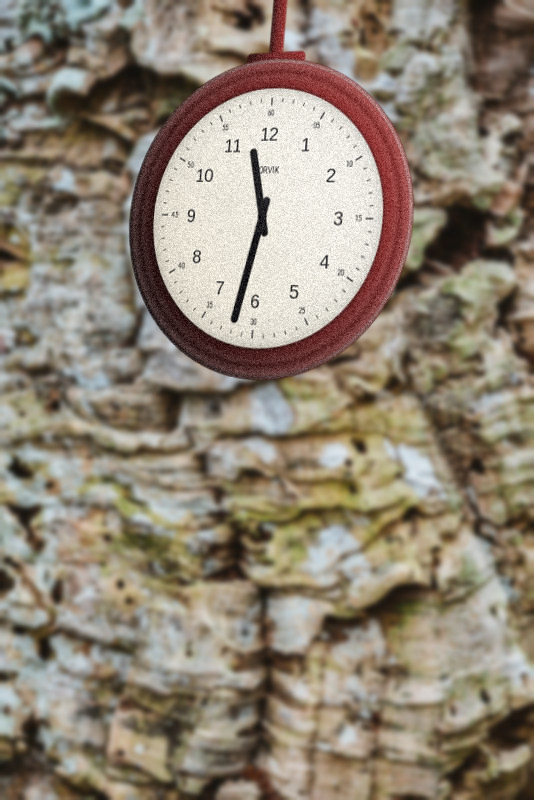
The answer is 11h32
